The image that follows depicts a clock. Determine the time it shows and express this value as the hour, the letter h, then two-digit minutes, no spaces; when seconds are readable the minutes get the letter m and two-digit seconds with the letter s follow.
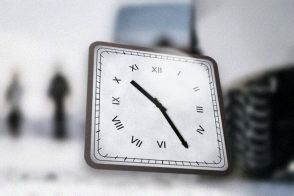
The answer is 10h25
